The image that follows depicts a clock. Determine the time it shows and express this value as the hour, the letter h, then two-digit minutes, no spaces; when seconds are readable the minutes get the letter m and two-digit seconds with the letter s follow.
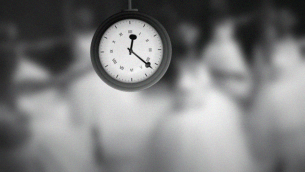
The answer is 12h22
